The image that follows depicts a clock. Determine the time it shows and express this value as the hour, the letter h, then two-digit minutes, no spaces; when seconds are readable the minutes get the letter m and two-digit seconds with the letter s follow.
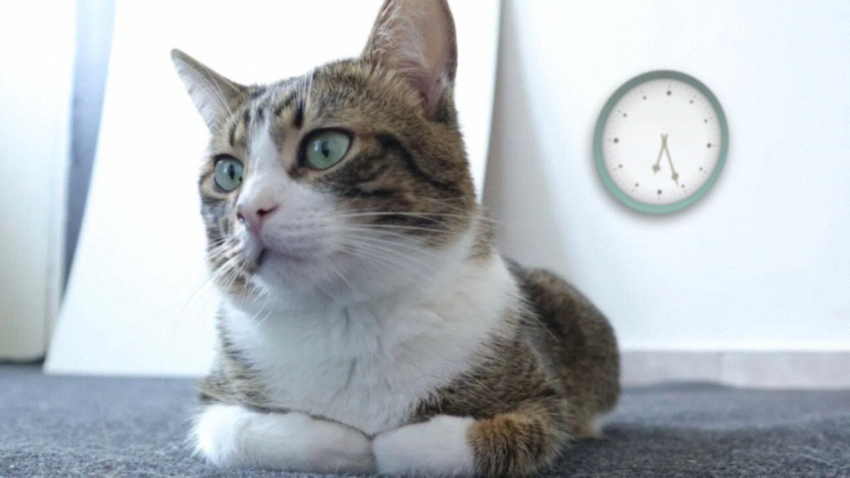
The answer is 6h26
